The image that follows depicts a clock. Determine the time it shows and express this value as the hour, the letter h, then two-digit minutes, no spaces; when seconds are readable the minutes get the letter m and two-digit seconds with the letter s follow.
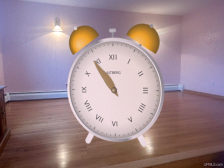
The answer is 10h54
